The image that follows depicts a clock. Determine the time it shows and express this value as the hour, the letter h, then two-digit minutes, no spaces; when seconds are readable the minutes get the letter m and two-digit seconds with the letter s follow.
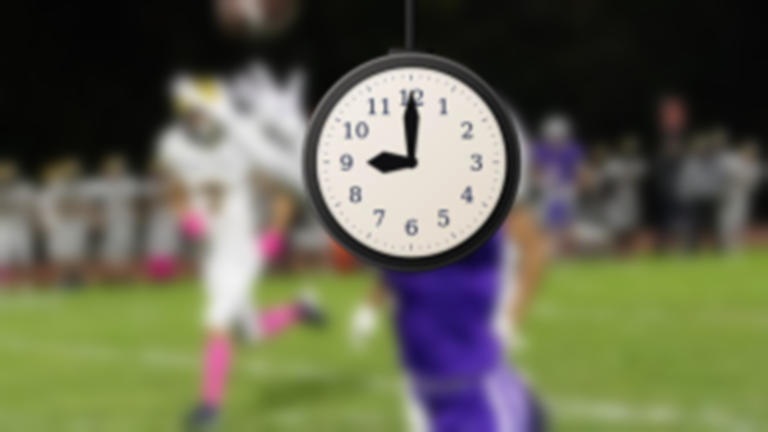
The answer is 9h00
